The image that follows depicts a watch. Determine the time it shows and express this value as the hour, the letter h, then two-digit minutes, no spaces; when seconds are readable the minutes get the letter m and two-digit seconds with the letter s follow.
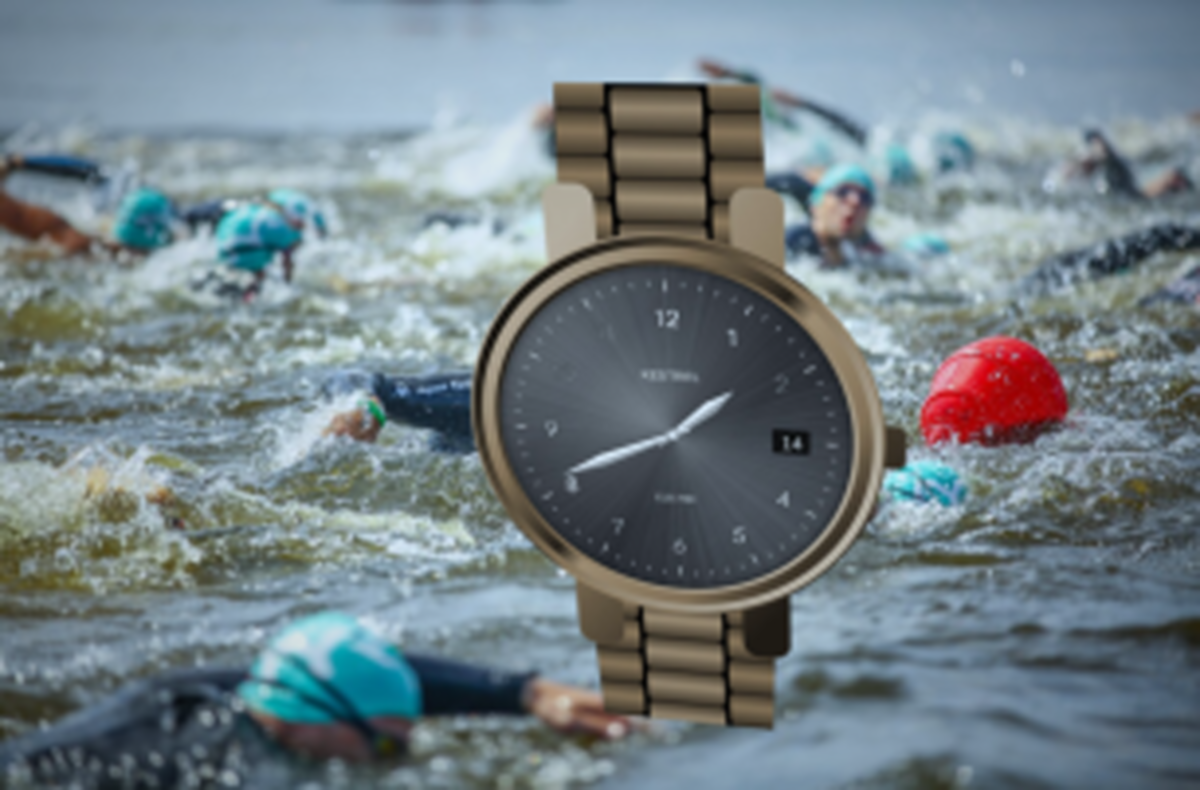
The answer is 1h41
